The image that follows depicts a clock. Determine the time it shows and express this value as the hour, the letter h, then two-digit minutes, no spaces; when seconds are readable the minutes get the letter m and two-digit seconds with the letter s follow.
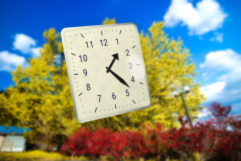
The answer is 1h23
